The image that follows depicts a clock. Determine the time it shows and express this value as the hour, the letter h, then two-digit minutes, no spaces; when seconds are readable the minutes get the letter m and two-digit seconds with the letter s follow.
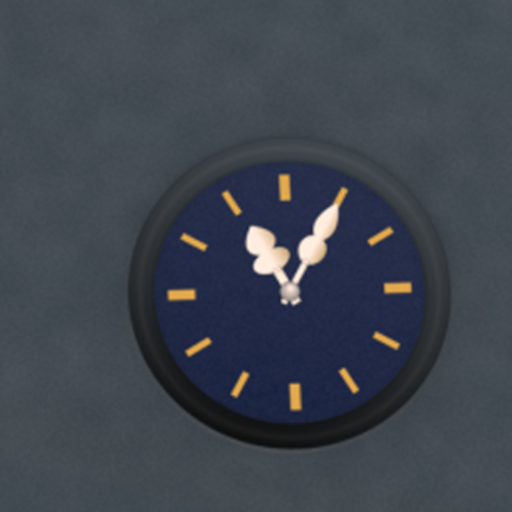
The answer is 11h05
